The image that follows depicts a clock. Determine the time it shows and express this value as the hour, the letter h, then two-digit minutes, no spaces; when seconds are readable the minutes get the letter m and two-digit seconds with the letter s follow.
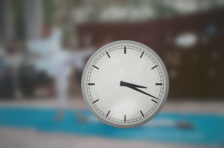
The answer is 3h19
